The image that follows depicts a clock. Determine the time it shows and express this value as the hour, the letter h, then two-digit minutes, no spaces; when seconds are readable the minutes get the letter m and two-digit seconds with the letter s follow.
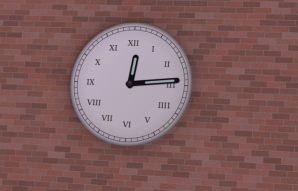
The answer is 12h14
